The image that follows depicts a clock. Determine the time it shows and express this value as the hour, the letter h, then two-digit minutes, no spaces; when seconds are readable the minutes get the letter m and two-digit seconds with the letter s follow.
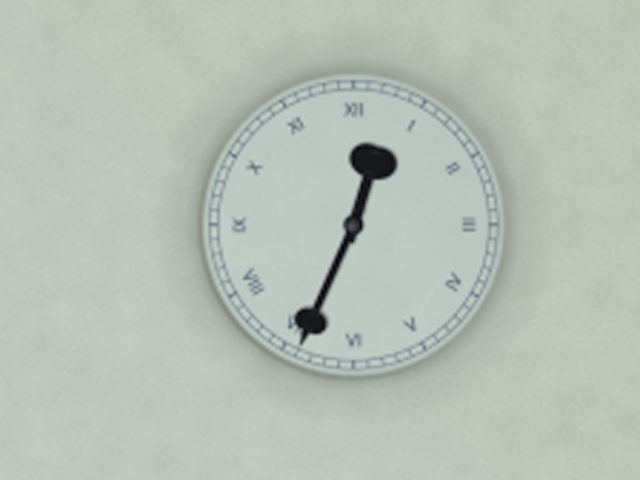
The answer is 12h34
